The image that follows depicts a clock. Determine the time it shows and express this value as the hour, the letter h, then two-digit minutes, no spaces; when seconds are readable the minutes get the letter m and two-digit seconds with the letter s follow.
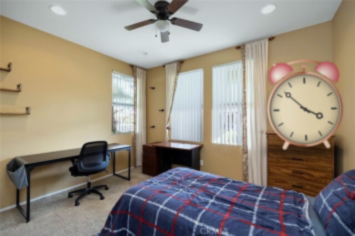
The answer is 3h52
